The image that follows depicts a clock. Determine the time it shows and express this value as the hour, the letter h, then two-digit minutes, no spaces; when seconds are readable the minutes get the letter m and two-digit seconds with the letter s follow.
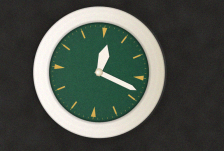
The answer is 12h18
